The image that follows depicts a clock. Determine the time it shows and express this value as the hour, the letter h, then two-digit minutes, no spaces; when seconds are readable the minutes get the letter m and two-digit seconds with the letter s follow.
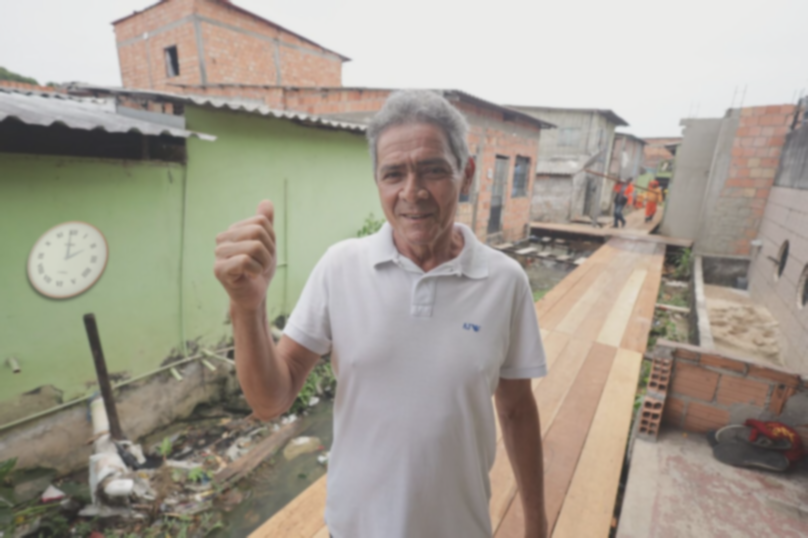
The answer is 1h59
